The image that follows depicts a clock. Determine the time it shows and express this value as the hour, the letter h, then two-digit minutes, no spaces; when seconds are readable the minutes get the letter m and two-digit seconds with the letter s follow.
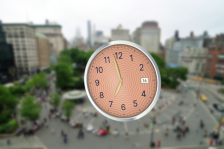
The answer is 6h58
